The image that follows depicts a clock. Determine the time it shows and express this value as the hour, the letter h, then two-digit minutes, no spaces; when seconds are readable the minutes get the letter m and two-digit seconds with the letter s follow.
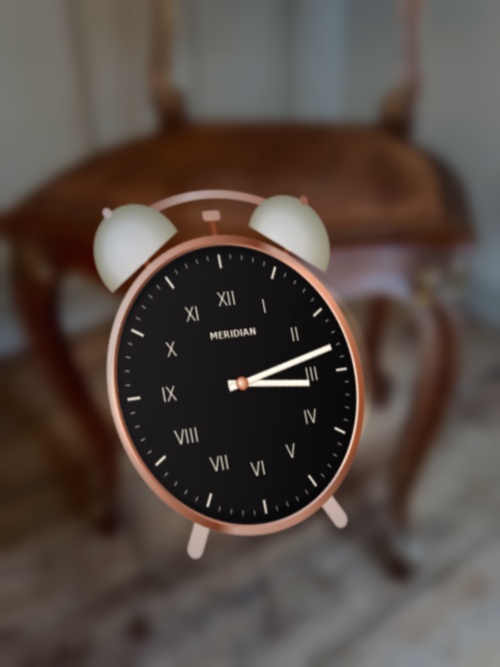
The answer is 3h13
